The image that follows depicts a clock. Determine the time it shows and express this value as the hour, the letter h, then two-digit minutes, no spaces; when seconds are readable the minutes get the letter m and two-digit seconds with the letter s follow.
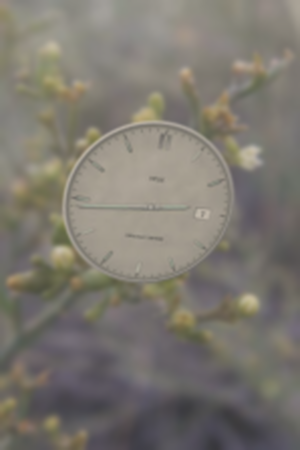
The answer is 2h44
